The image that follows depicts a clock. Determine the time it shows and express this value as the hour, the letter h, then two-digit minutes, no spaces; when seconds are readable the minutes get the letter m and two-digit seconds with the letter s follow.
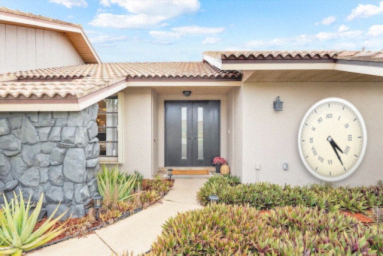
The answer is 4h25
